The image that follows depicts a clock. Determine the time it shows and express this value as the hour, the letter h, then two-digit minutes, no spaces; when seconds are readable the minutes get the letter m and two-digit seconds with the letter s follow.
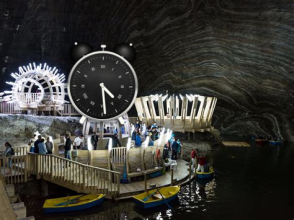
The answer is 4h29
